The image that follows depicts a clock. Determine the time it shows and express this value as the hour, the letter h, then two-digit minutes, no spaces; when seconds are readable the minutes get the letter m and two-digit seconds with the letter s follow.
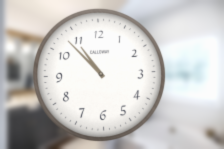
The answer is 10h53
